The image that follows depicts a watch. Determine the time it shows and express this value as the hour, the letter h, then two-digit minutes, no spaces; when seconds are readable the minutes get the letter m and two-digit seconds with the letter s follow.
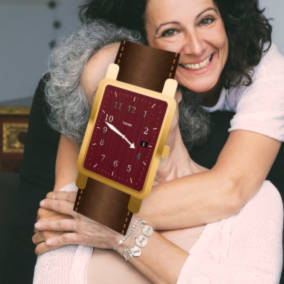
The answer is 3h48
